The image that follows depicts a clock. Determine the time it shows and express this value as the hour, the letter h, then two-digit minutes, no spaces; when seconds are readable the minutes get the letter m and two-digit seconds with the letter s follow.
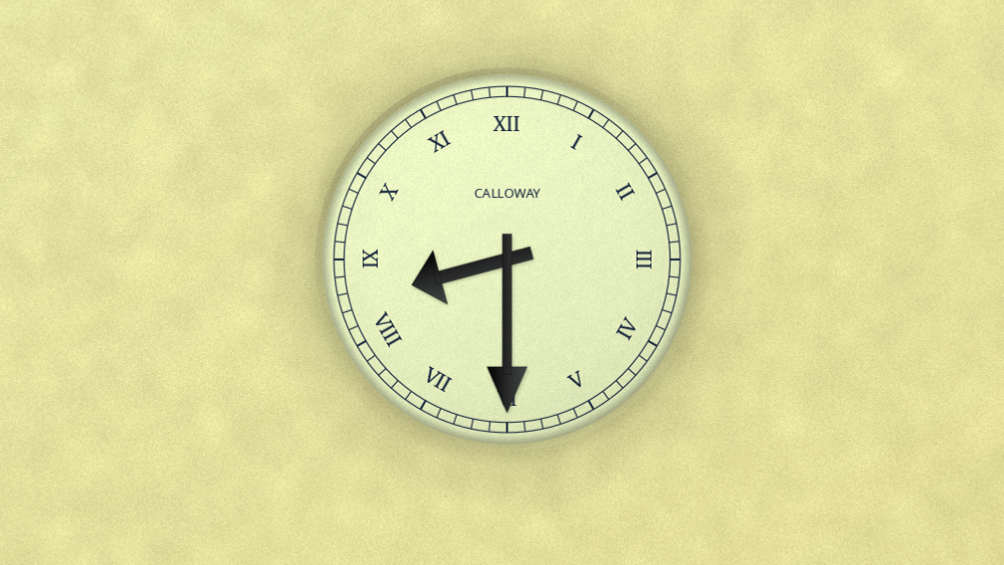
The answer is 8h30
